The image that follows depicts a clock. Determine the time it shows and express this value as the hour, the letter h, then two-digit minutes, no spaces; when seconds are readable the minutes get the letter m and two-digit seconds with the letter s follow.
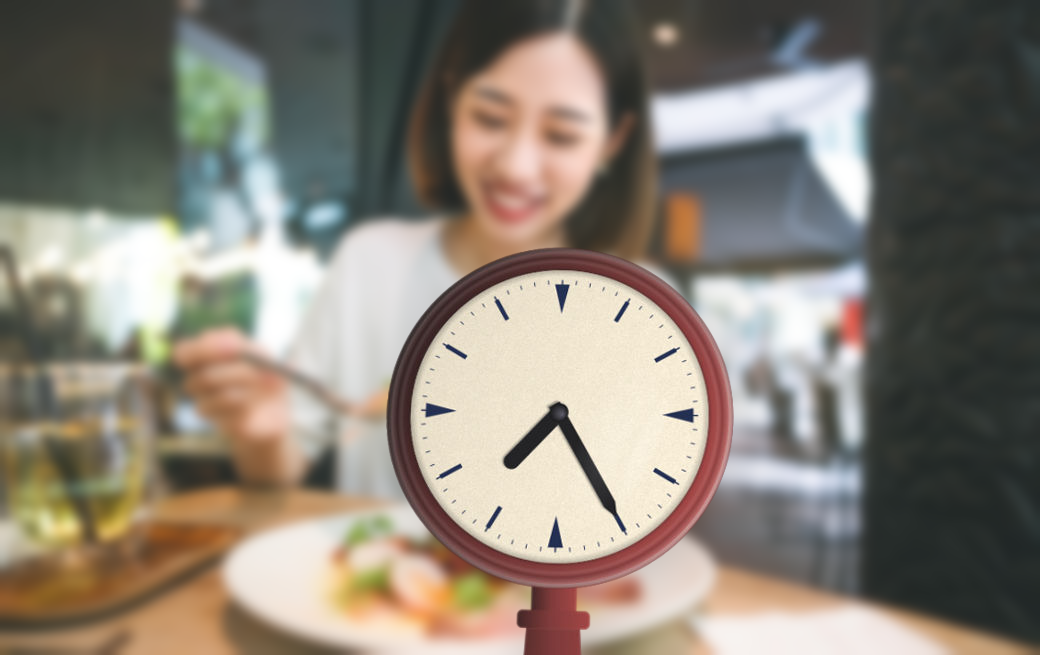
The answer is 7h25
